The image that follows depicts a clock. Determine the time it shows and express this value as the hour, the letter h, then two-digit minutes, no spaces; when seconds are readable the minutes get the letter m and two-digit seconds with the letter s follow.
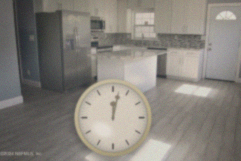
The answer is 12h02
